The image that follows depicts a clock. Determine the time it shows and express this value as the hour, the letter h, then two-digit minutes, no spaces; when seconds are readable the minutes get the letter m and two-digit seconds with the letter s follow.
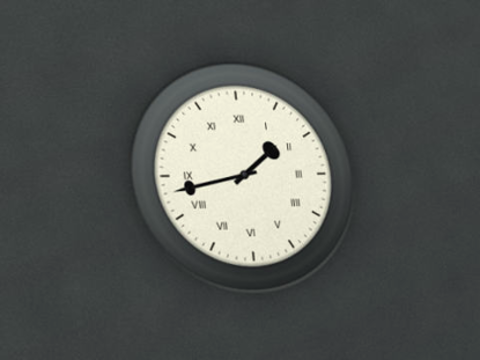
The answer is 1h43
